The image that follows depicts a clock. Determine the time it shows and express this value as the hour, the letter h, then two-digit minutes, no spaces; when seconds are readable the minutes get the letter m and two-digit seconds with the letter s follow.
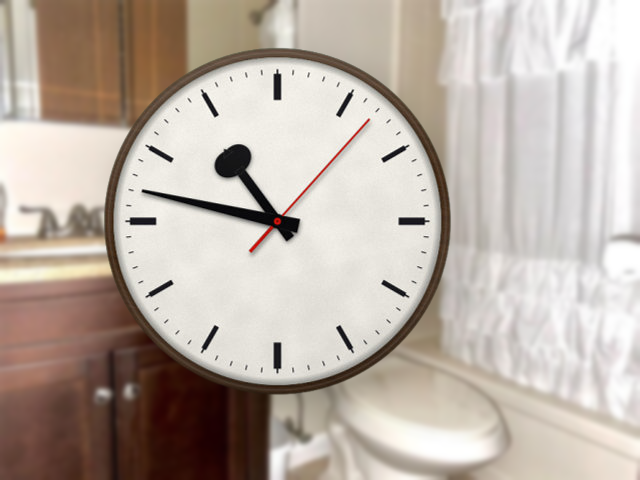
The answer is 10h47m07s
